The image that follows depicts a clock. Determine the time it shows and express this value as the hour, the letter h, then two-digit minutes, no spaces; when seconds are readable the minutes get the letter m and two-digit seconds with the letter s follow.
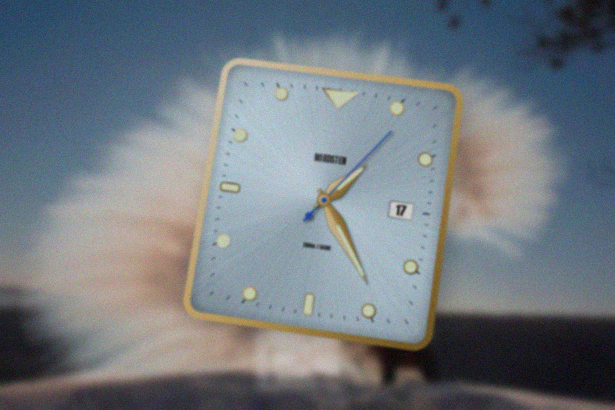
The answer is 1h24m06s
